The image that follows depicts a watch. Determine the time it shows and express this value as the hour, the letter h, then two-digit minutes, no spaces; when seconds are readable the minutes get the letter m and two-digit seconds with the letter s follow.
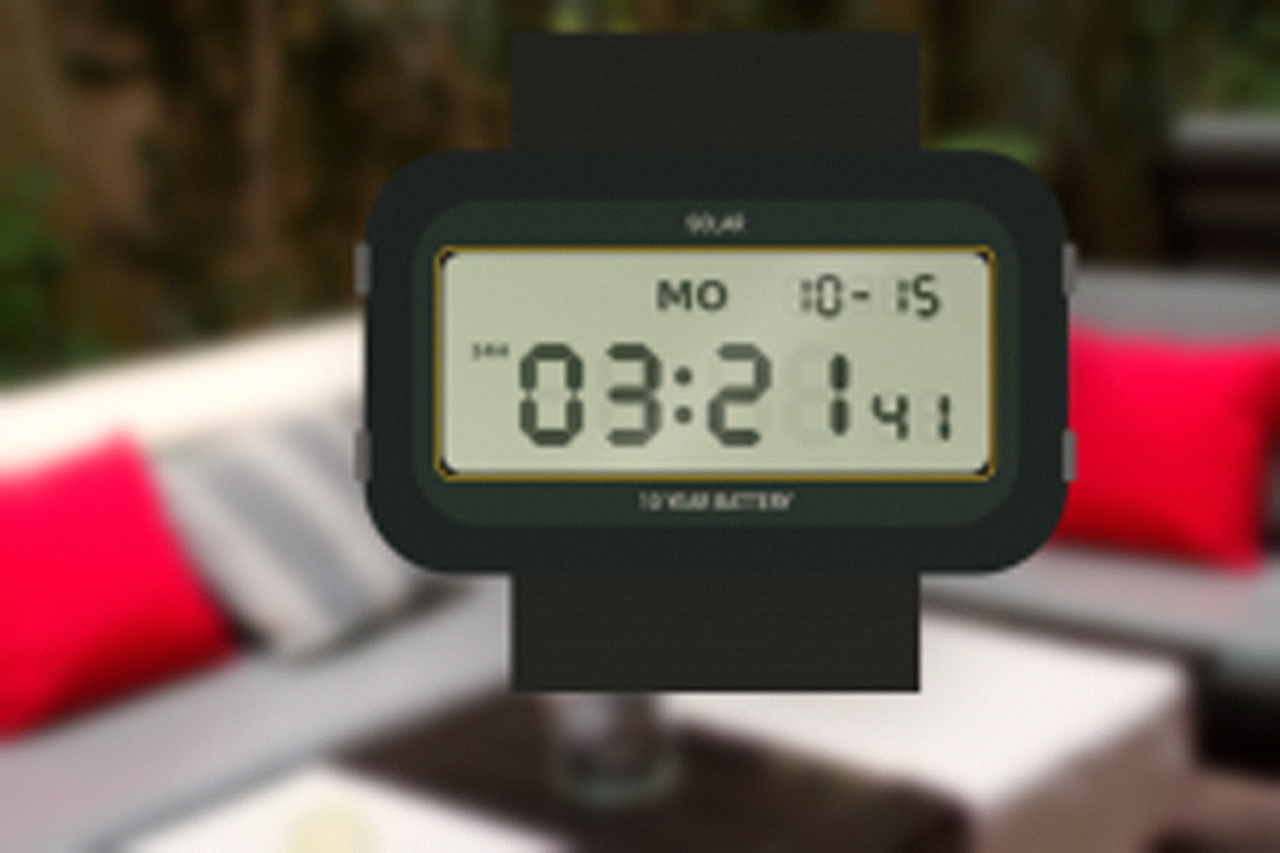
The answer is 3h21m41s
